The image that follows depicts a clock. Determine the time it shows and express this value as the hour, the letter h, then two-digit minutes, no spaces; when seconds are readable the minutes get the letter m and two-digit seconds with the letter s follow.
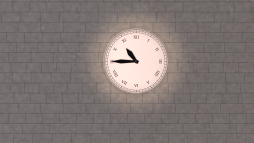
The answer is 10h45
